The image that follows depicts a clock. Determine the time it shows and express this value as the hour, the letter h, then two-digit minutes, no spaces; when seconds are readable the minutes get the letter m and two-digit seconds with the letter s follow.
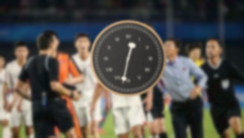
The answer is 12h32
